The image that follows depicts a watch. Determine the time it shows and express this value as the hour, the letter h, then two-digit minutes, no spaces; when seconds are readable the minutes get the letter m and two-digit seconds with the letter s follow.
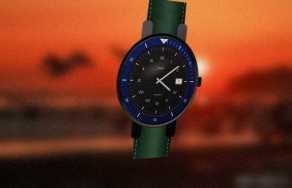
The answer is 4h09
